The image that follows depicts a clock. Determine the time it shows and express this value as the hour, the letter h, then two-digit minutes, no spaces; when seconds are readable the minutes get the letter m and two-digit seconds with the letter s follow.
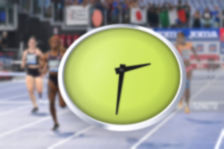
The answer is 2h31
